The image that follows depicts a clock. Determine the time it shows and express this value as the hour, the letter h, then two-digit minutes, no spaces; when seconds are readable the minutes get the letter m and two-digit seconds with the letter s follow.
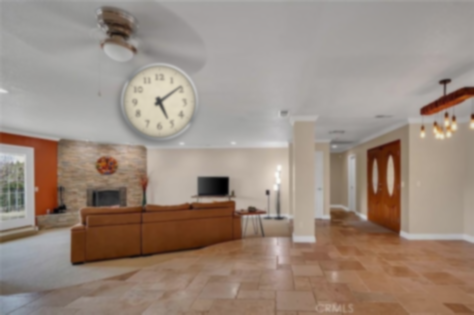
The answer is 5h09
